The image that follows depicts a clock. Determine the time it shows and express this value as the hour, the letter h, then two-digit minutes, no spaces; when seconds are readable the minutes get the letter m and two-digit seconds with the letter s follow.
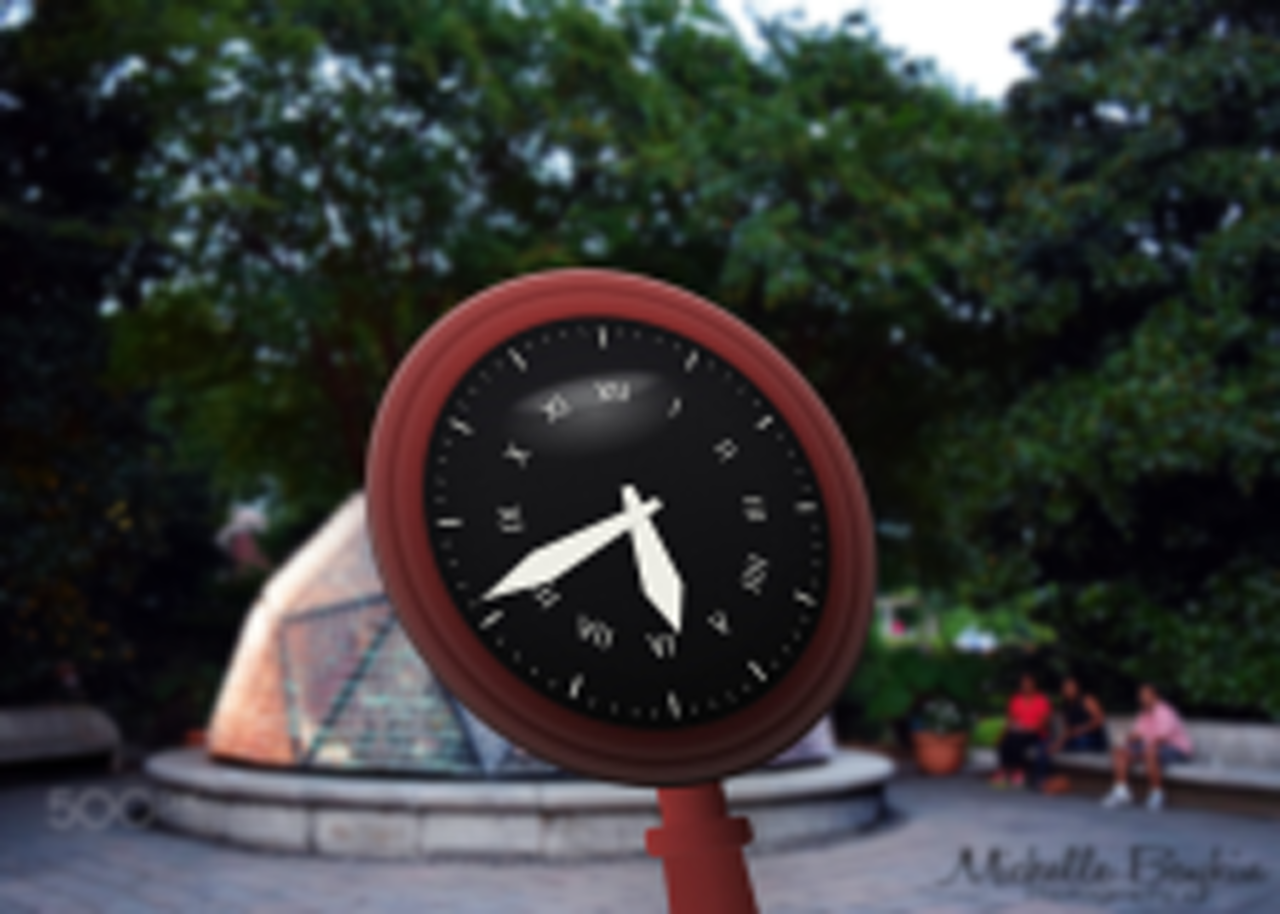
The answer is 5h41
